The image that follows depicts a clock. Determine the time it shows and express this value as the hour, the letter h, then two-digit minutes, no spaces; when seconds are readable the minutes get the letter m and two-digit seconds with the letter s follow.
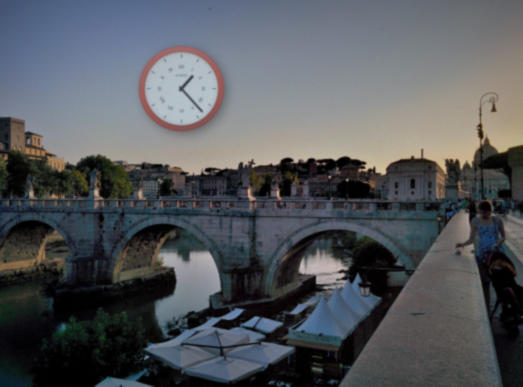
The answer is 1h23
